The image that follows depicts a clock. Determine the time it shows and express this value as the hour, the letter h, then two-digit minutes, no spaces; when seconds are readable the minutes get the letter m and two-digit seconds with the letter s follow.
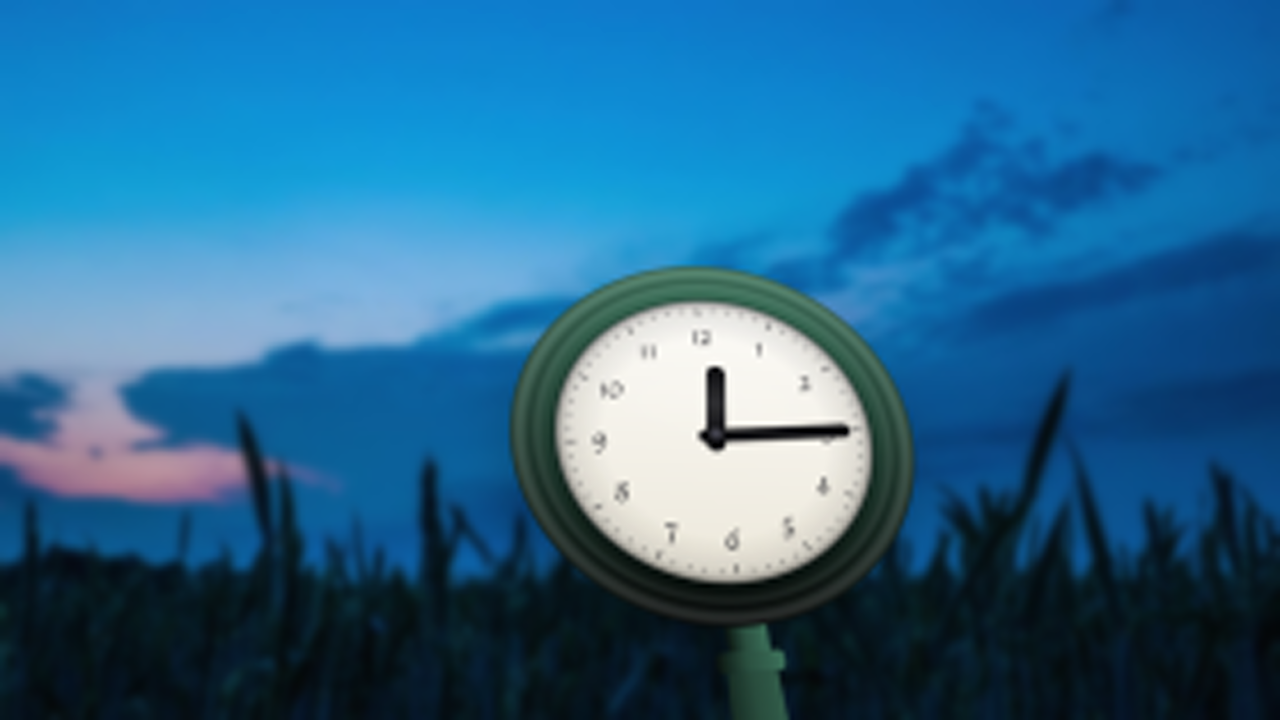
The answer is 12h15
